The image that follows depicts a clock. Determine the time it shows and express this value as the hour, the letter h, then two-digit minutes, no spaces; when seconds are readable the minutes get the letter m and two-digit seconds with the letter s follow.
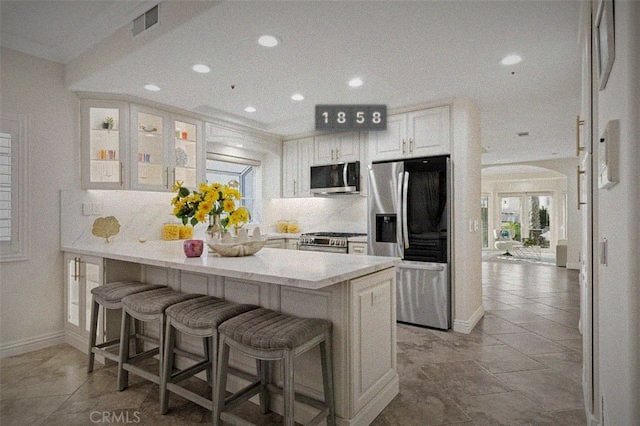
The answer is 18h58
